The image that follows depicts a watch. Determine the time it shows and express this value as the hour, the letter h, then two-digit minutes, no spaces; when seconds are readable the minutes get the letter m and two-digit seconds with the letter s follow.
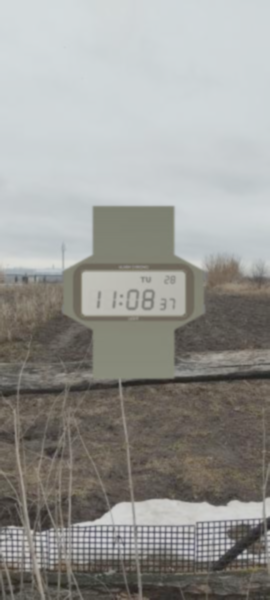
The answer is 11h08m37s
